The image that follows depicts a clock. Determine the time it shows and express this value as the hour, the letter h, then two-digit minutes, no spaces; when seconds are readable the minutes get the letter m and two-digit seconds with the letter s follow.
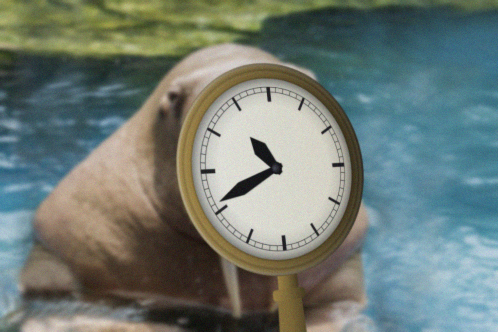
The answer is 10h41
